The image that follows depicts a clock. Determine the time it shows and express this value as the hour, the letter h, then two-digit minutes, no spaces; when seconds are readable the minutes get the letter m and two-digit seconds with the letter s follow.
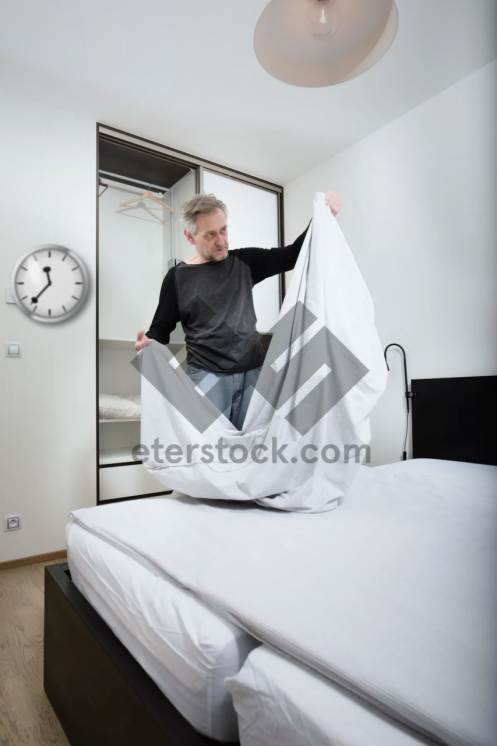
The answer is 11h37
